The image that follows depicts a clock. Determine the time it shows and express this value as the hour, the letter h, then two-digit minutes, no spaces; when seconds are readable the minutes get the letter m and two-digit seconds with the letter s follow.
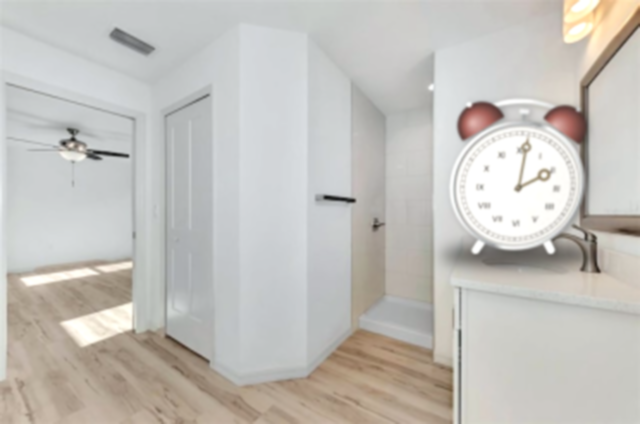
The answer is 2h01
